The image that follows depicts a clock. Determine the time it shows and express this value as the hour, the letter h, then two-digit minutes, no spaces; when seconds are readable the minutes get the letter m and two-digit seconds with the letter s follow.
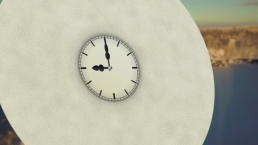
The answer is 9h00
